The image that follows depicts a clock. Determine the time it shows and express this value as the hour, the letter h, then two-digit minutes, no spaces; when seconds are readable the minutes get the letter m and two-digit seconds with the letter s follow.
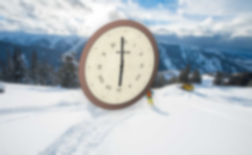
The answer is 5h59
